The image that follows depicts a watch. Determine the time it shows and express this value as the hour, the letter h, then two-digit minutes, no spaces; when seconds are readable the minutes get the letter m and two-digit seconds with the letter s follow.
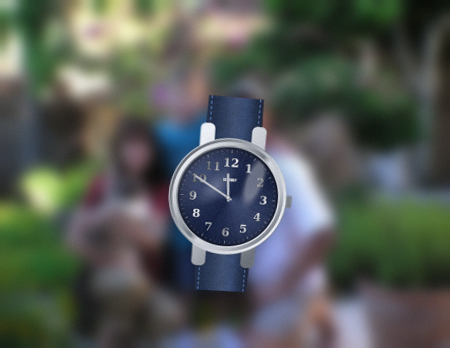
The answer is 11h50
